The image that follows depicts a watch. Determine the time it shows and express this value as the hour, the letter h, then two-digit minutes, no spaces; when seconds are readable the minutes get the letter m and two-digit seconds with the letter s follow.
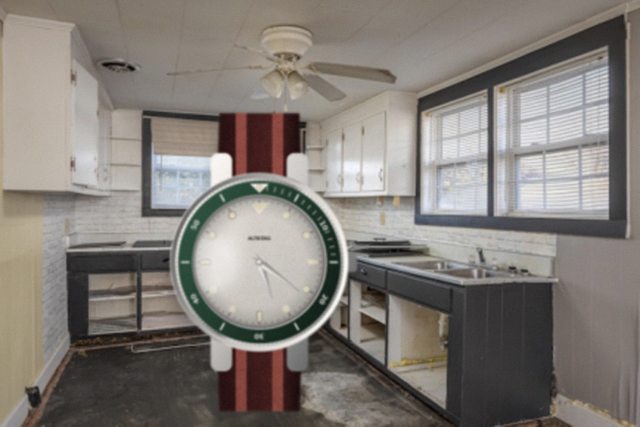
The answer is 5h21
